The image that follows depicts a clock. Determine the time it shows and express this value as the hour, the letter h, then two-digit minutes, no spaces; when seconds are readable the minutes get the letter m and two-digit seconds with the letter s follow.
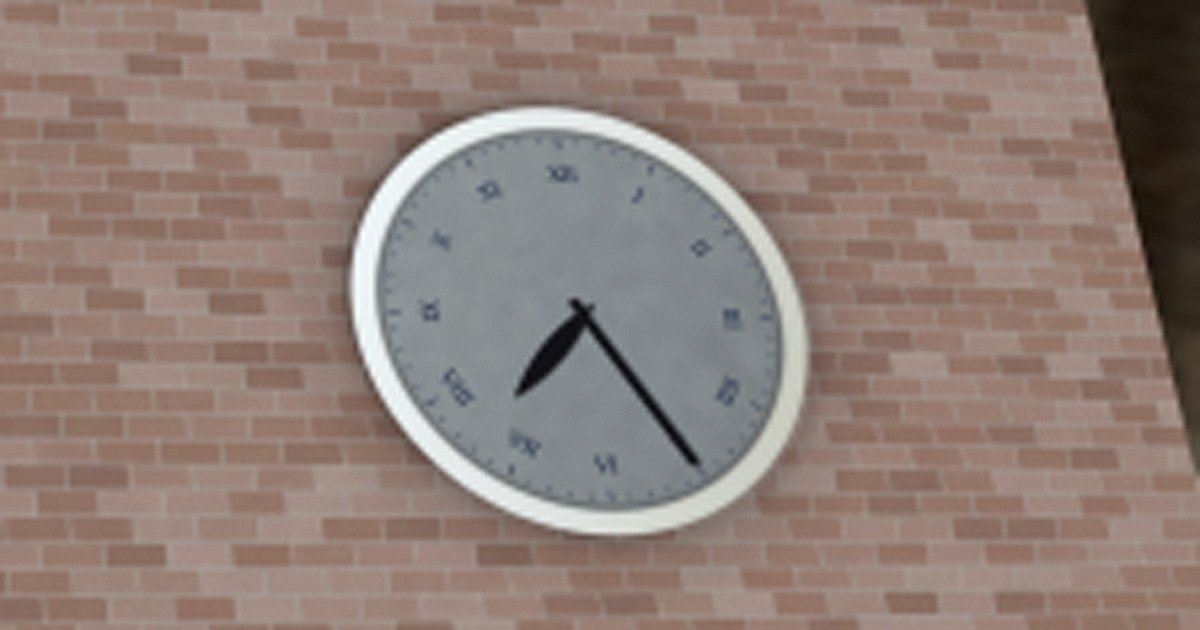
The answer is 7h25
